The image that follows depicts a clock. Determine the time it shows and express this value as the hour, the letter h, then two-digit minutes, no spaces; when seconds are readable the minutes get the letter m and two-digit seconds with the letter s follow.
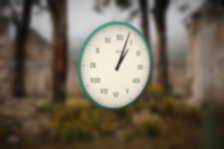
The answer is 1h03
